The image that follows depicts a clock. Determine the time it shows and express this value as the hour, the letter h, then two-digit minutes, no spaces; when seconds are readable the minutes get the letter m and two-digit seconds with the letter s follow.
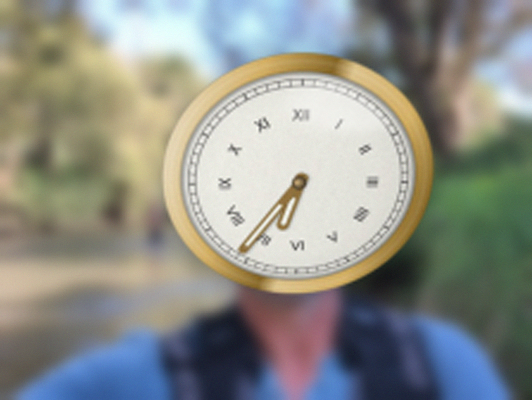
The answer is 6h36
